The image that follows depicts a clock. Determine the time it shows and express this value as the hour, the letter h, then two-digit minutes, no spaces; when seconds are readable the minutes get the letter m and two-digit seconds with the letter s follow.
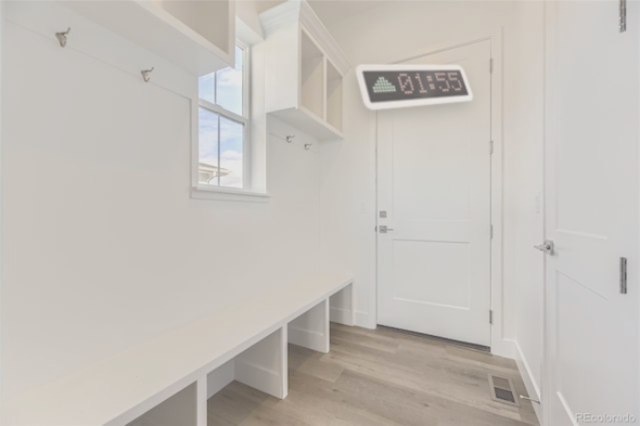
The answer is 1h55
